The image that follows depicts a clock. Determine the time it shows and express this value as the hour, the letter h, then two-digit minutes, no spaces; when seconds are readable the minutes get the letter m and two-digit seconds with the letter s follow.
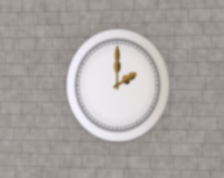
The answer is 2h00
